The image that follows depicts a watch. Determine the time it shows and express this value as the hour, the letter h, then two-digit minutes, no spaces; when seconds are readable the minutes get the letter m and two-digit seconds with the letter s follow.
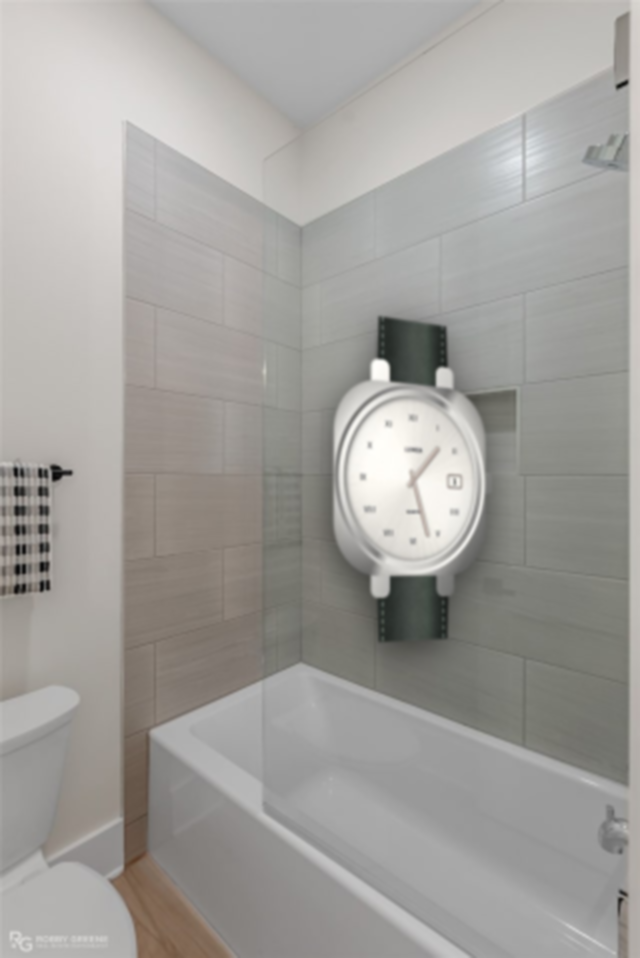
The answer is 1h27
